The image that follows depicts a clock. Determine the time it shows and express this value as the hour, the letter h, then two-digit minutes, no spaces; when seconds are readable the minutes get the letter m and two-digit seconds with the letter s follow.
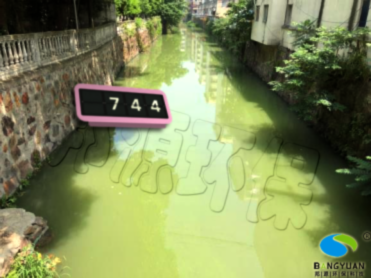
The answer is 7h44
